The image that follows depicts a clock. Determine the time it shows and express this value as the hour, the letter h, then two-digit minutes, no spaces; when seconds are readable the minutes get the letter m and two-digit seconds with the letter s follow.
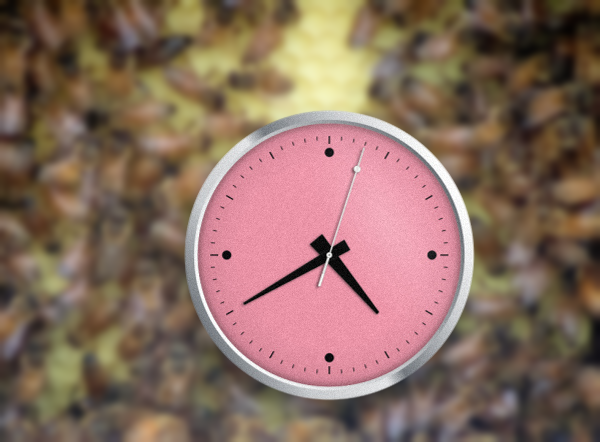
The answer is 4h40m03s
